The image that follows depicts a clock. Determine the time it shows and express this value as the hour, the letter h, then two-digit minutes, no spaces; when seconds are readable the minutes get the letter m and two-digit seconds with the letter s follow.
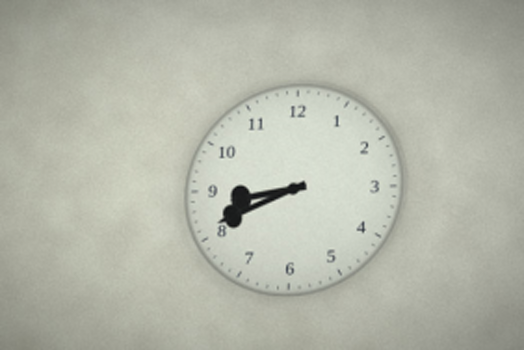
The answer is 8h41
